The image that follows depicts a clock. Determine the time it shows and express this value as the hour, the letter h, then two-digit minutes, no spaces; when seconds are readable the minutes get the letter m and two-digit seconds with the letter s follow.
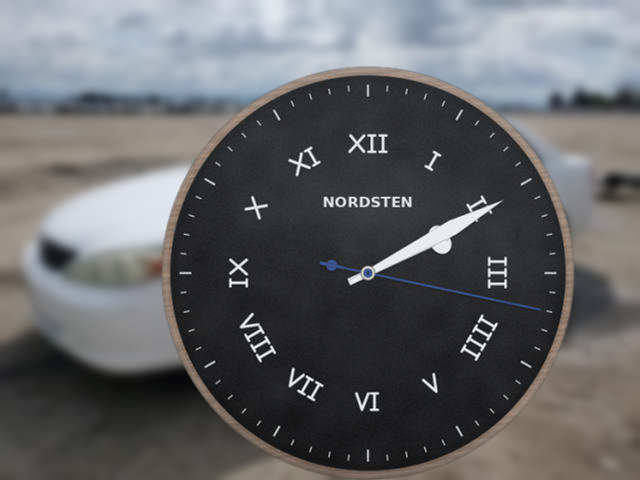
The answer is 2h10m17s
